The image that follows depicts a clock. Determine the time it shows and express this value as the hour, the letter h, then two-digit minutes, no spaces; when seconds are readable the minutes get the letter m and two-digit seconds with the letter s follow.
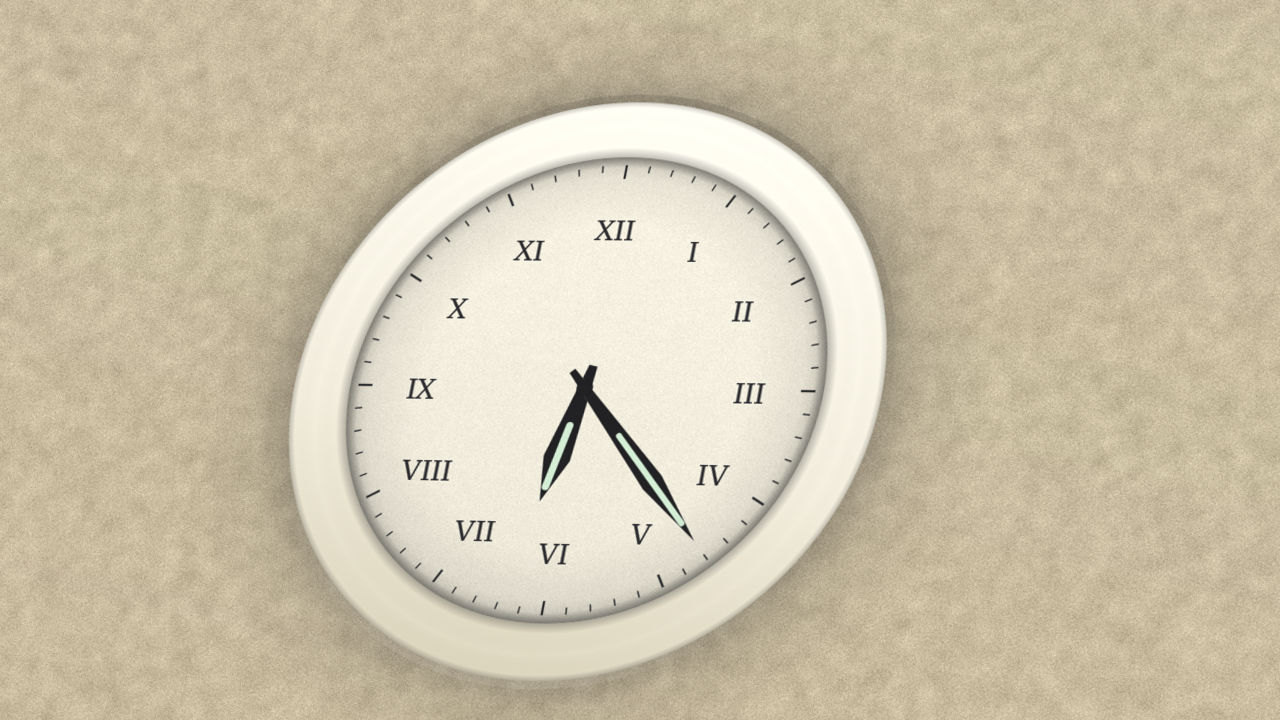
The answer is 6h23
